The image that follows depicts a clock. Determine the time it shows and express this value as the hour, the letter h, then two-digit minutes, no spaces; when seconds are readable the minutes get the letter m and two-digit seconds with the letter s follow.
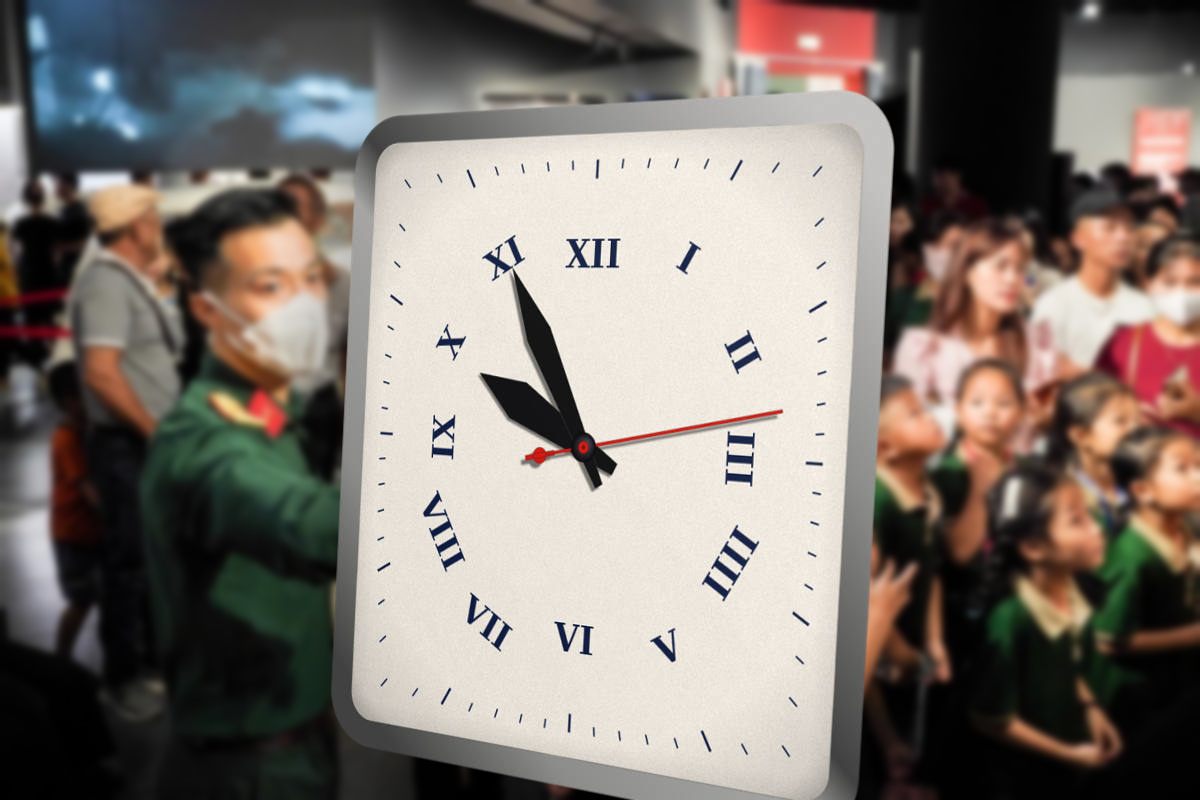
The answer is 9h55m13s
